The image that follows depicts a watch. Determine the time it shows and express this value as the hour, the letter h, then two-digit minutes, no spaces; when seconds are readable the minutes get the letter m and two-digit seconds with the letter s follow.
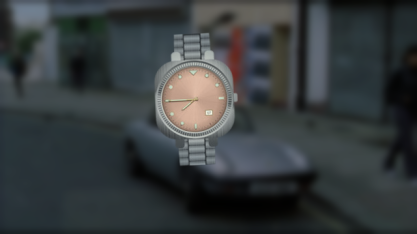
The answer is 7h45
